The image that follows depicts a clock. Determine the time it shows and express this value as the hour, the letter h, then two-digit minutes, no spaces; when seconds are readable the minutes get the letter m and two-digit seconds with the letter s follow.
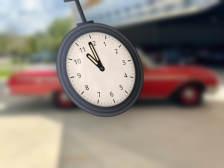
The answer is 10h59
